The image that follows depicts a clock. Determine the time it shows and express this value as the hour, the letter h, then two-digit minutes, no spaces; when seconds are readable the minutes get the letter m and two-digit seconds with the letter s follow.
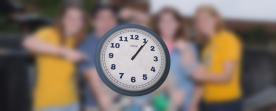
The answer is 1h06
